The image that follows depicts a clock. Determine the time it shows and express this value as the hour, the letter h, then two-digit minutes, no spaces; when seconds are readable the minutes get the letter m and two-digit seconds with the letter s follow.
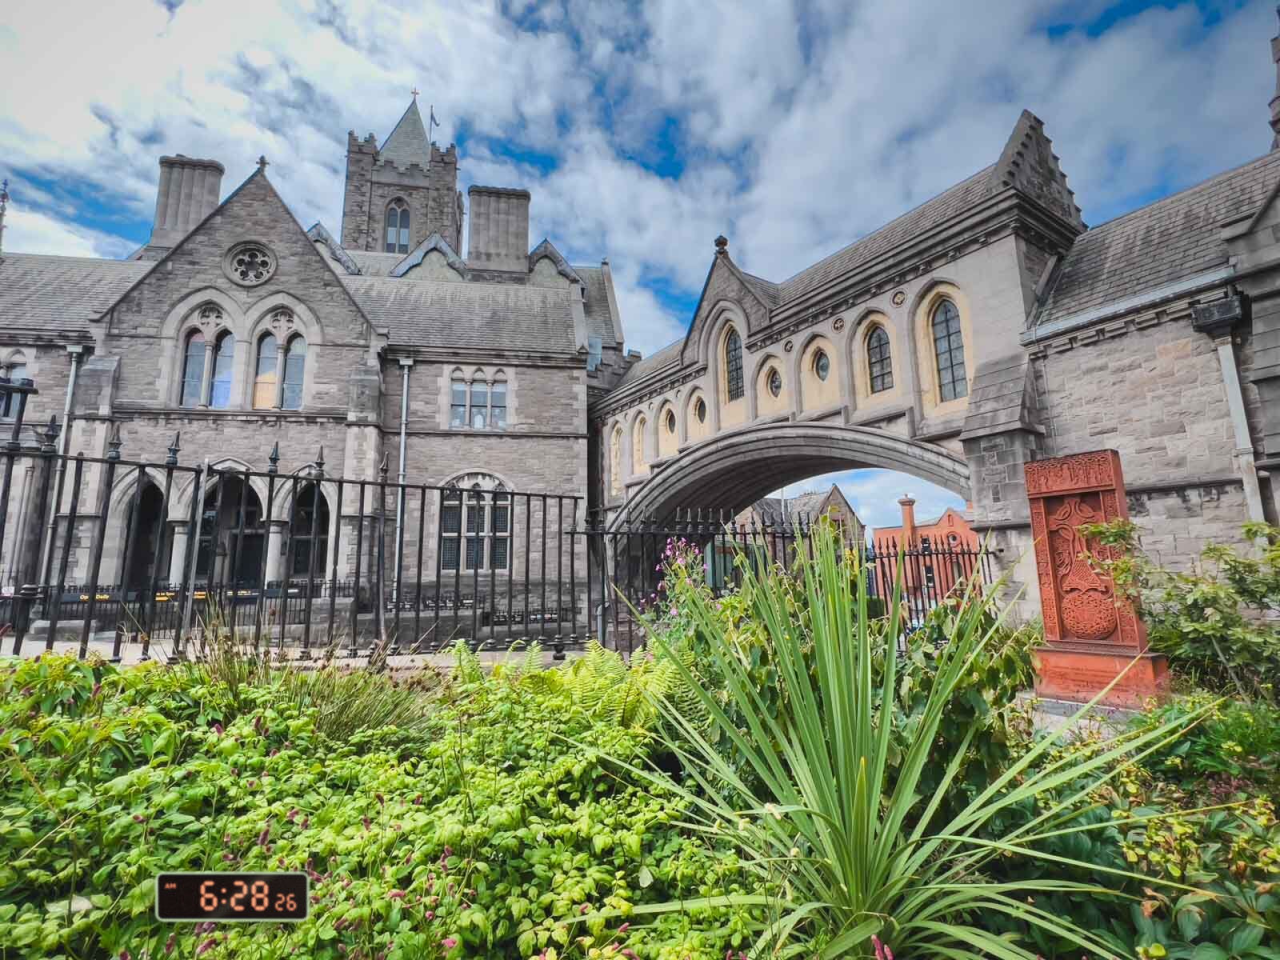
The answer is 6h28m26s
